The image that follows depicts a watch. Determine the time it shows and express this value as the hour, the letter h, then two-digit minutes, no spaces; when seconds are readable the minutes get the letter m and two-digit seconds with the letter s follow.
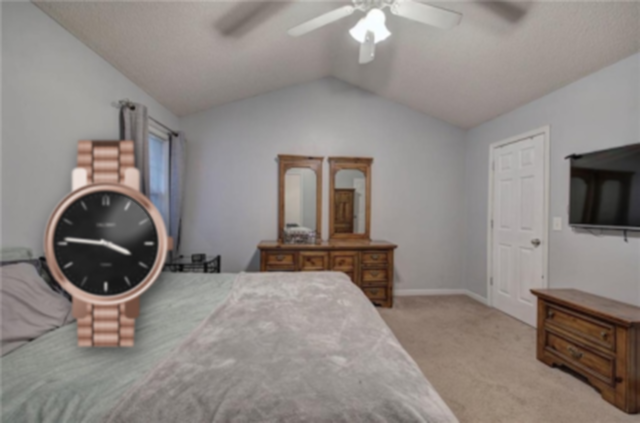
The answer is 3h46
